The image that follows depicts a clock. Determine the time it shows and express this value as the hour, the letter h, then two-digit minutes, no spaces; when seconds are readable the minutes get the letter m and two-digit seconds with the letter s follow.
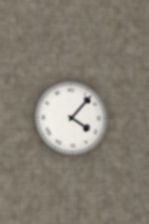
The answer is 4h07
